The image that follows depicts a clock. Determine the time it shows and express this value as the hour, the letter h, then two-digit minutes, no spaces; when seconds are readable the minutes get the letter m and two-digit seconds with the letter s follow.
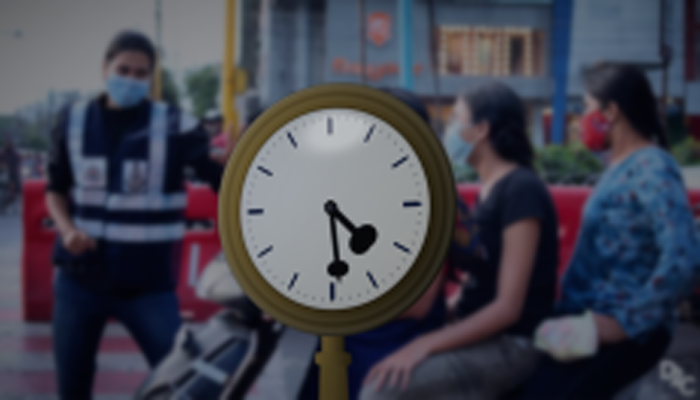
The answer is 4h29
